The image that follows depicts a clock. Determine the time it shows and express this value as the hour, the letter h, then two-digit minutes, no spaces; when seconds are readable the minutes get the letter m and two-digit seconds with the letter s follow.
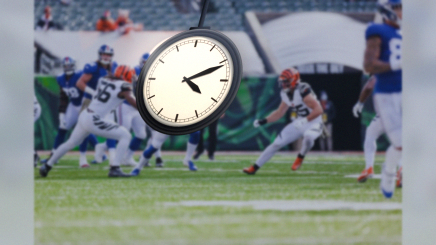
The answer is 4h11
